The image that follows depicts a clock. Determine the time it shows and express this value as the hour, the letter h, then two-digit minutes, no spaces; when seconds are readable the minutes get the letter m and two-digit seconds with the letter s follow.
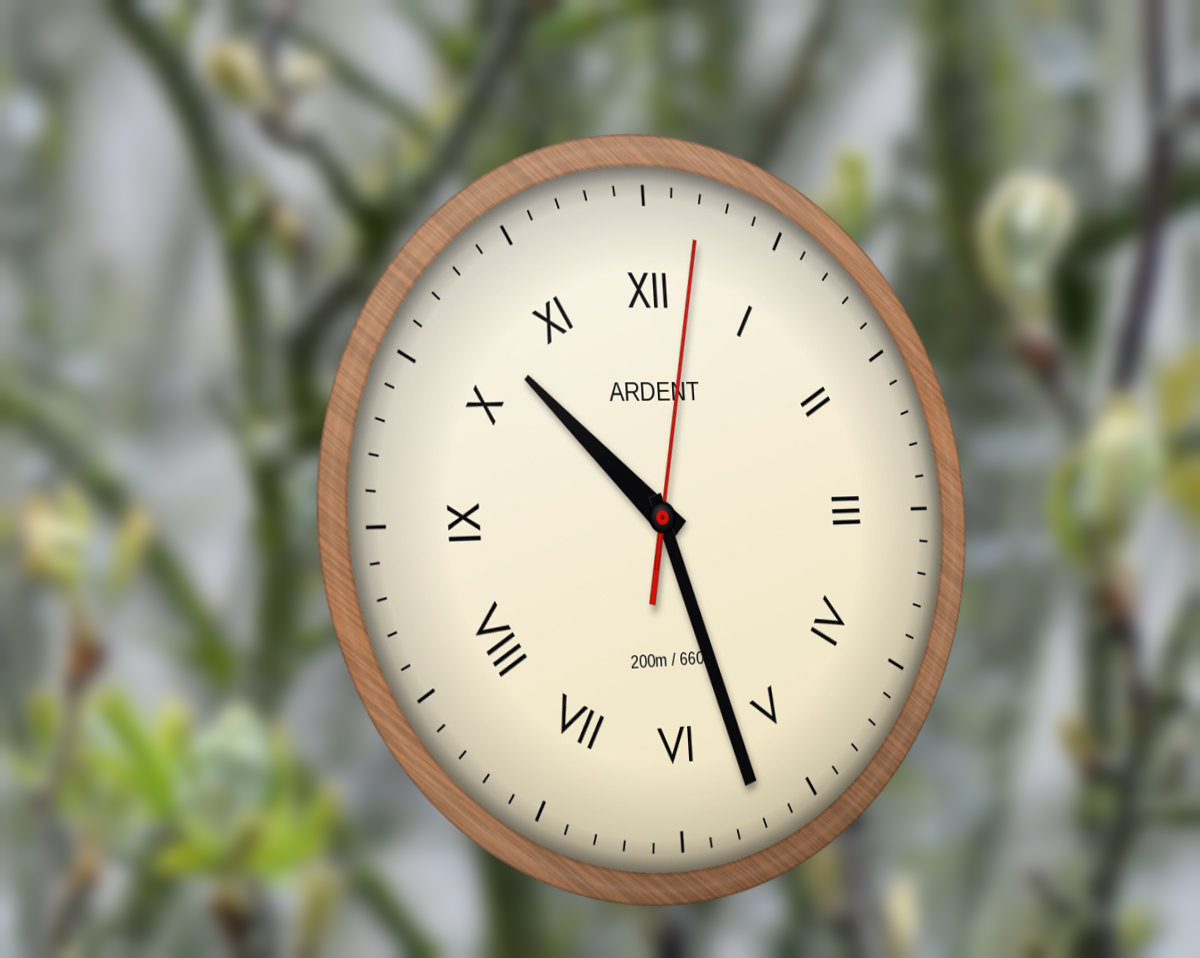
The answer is 10h27m02s
